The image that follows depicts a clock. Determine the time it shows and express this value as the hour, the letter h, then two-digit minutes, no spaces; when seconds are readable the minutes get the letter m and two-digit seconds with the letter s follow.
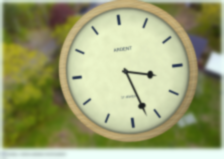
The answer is 3h27
